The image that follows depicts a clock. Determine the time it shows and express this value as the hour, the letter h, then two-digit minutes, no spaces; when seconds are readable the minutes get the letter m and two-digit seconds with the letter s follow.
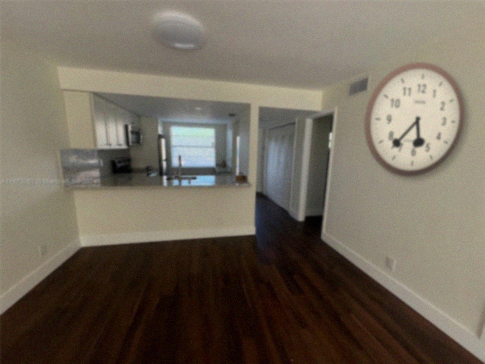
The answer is 5h37
